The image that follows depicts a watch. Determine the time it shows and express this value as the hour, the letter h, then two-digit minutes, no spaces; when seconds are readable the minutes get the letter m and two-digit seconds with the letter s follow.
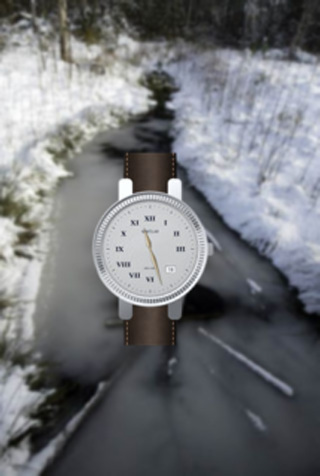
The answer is 11h27
